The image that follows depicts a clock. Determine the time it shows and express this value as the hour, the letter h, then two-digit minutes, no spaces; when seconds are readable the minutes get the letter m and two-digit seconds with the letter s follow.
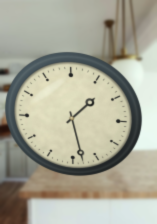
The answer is 1h28
